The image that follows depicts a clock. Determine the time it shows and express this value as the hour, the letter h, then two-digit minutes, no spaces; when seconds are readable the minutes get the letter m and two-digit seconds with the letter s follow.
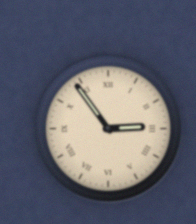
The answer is 2h54
